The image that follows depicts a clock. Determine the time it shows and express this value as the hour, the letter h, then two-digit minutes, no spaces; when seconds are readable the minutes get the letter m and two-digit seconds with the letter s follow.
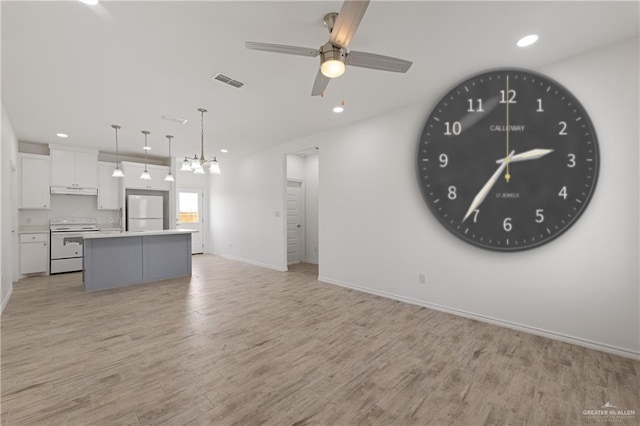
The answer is 2h36m00s
